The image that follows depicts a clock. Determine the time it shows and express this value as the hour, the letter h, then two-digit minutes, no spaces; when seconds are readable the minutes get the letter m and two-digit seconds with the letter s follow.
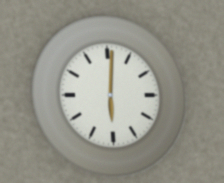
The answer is 6h01
